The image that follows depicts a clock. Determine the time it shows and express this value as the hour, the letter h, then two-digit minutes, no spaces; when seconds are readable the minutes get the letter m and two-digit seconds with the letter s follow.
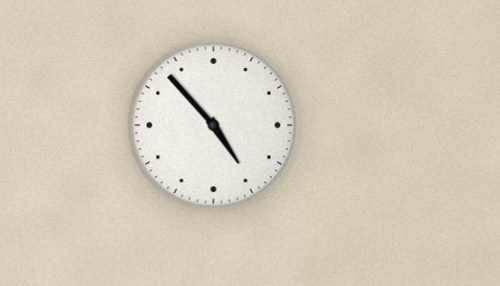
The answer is 4h53
